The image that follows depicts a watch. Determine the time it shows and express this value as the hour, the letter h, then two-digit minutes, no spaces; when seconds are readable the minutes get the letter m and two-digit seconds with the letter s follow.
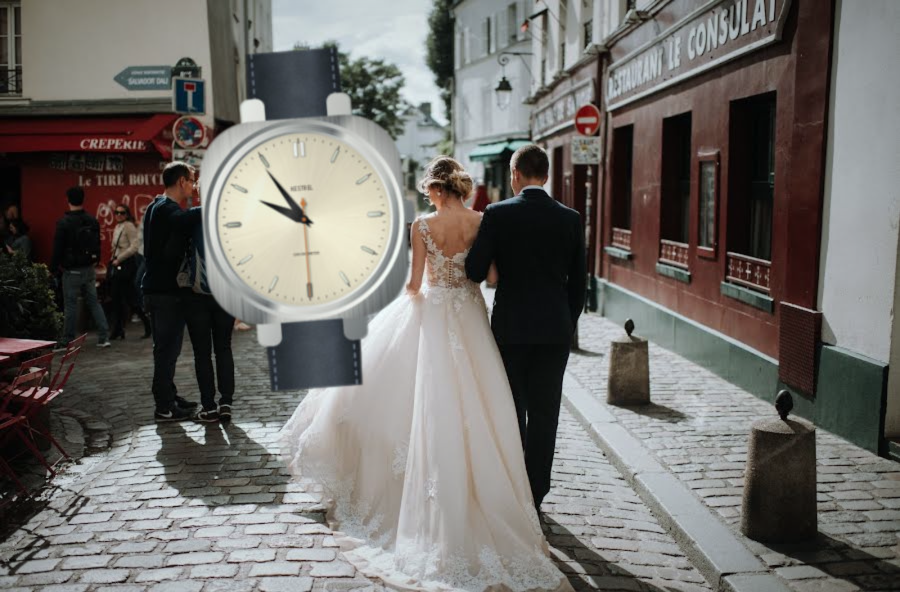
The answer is 9h54m30s
